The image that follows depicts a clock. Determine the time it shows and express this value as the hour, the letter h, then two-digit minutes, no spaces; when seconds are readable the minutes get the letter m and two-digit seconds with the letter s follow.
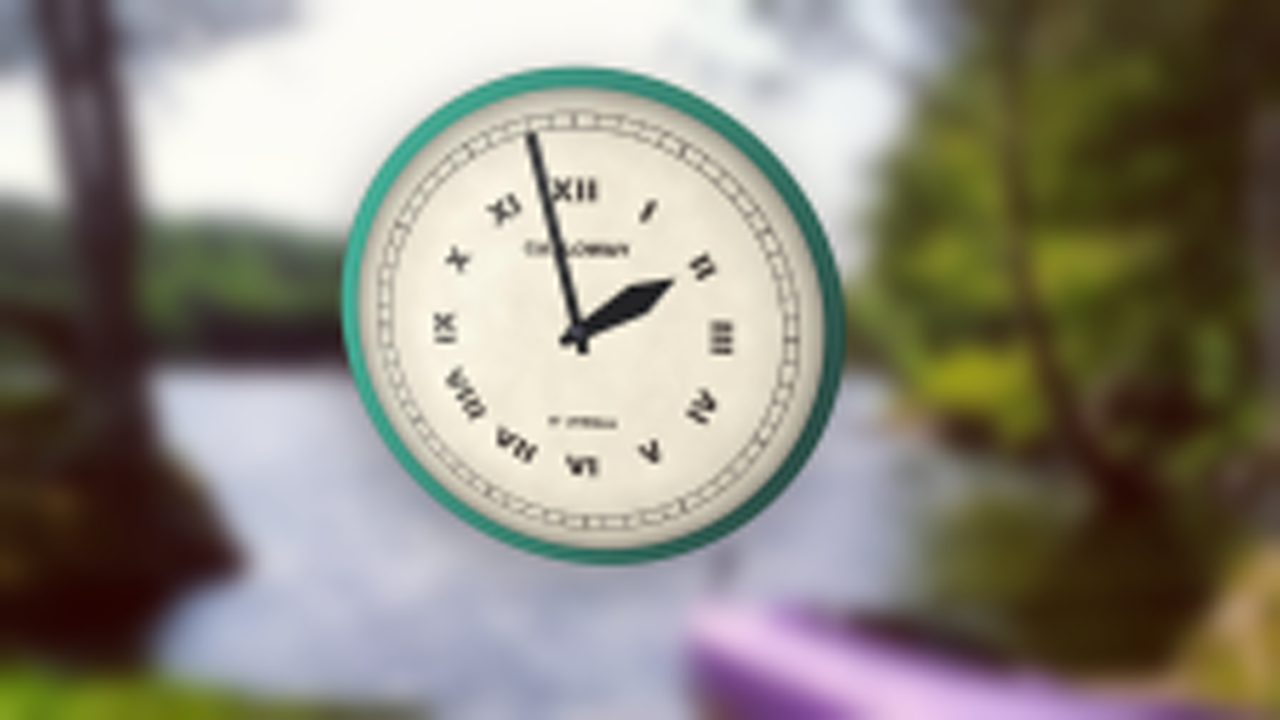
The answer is 1h58
